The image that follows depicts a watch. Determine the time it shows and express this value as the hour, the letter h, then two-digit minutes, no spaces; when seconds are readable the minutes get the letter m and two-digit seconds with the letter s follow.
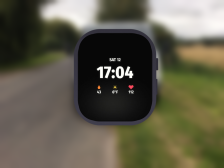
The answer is 17h04
